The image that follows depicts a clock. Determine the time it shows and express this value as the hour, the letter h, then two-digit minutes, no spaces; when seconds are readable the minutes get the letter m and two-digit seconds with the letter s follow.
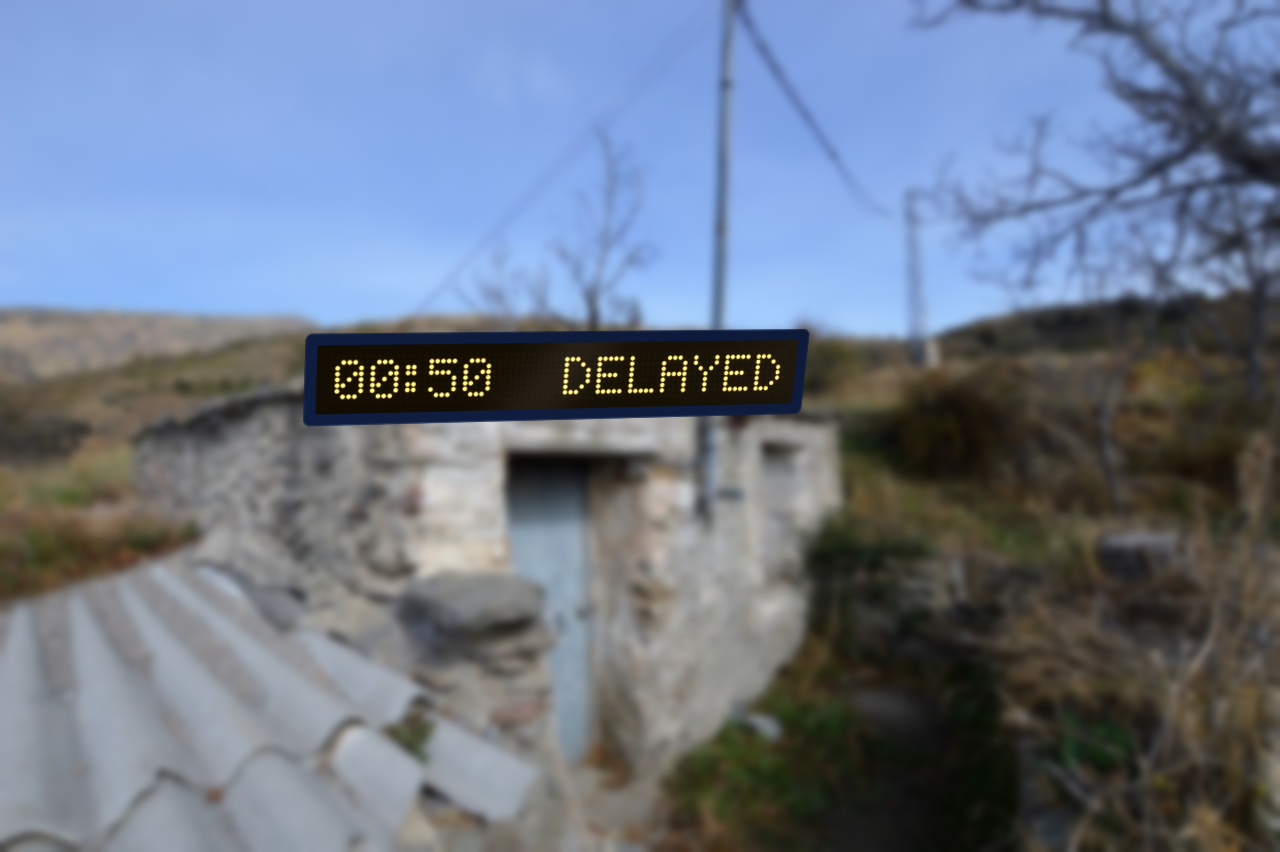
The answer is 0h50
